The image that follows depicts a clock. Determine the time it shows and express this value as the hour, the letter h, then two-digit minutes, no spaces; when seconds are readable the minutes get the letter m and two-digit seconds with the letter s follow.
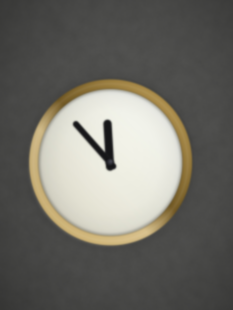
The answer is 11h53
